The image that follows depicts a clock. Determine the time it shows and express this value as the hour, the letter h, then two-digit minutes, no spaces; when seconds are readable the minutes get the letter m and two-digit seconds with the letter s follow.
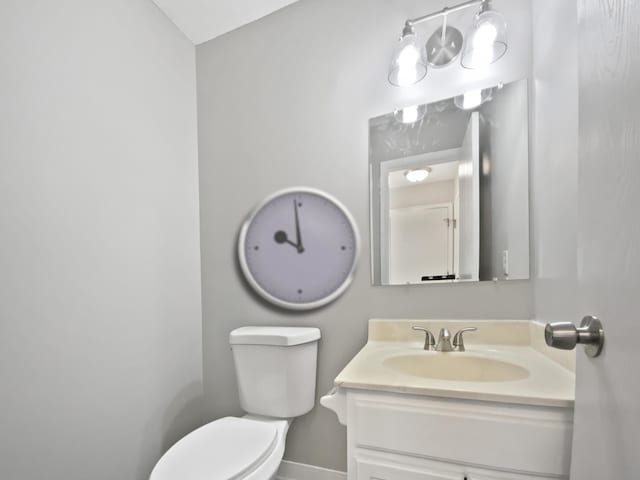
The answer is 9h59
